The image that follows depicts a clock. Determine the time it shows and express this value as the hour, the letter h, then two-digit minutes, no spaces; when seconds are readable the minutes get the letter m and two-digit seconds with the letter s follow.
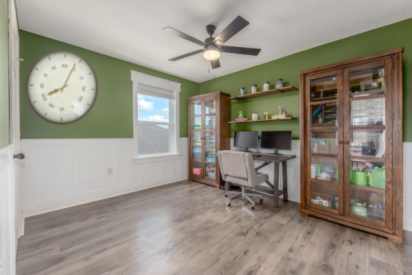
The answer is 8h04
